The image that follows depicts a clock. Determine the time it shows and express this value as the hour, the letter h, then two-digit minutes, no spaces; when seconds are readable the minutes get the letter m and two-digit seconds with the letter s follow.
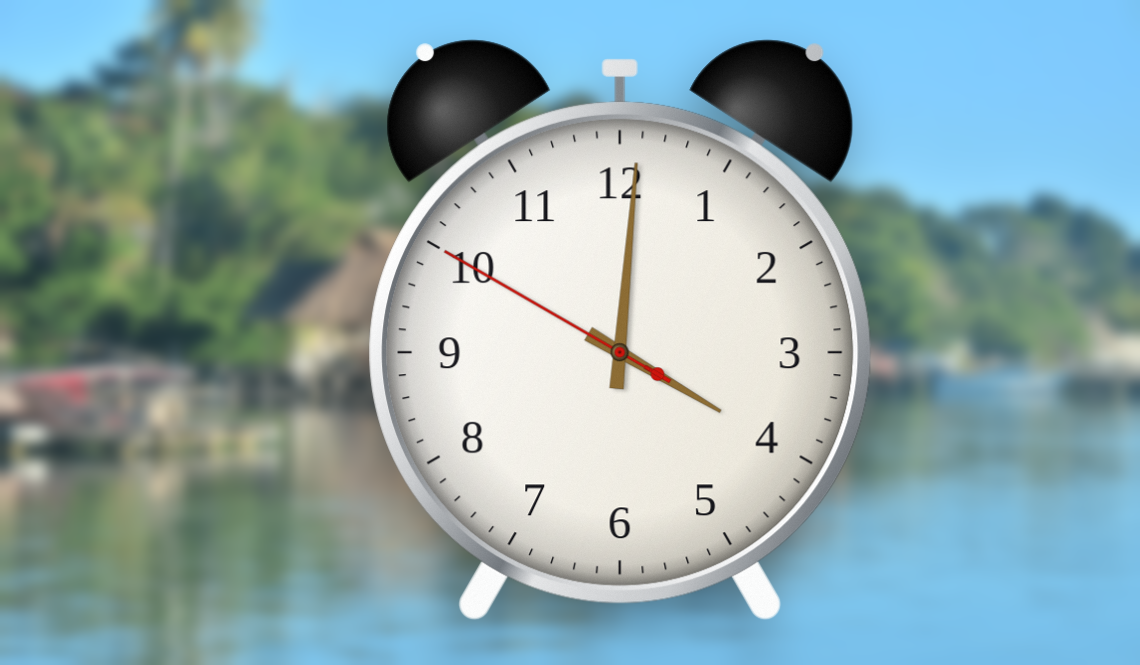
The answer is 4h00m50s
